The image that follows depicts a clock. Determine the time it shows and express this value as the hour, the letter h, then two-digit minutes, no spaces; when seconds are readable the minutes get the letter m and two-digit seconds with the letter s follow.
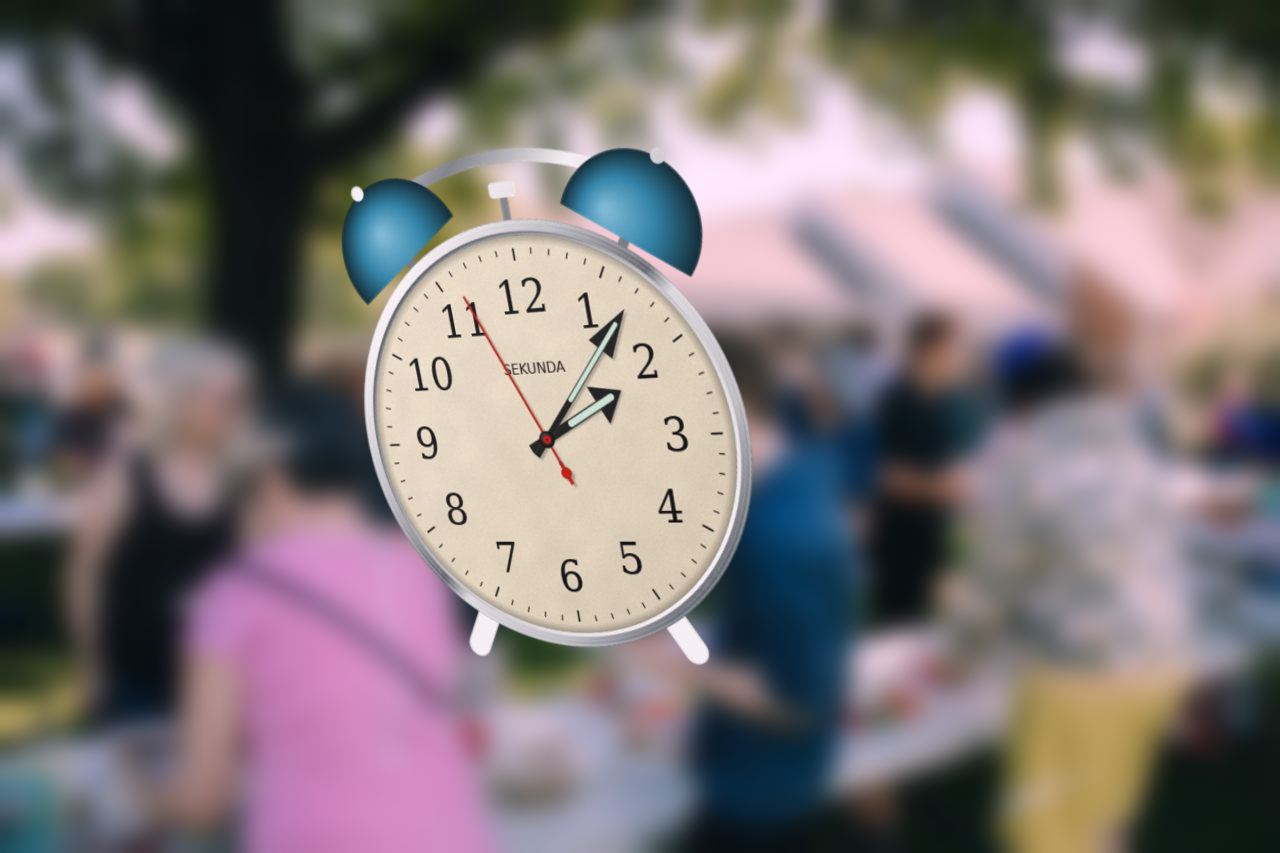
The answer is 2h06m56s
